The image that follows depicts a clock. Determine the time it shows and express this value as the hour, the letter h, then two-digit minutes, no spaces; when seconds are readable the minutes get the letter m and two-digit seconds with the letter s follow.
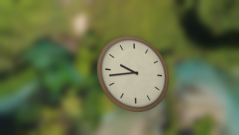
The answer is 9h43
